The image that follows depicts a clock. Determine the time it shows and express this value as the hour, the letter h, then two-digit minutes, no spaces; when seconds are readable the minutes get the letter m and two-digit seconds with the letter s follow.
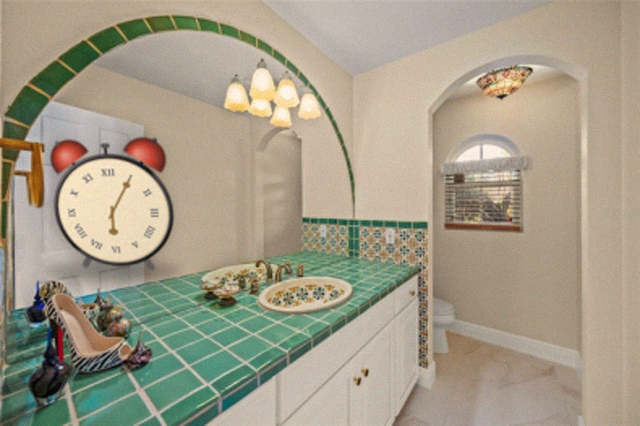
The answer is 6h05
